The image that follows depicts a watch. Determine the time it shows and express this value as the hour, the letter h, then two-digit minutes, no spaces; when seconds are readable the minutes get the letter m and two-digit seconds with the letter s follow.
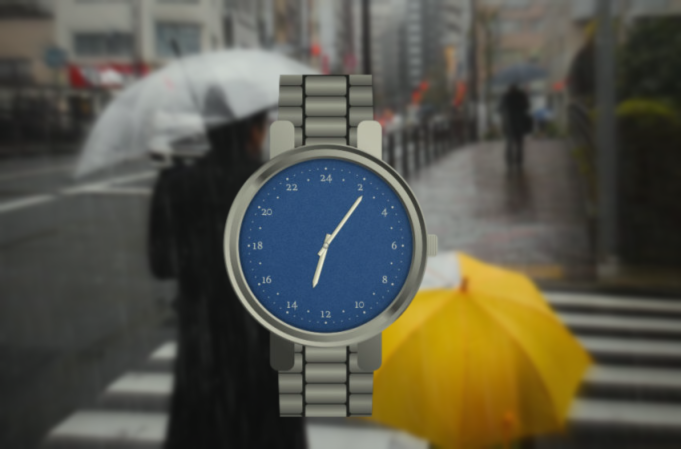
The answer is 13h06
